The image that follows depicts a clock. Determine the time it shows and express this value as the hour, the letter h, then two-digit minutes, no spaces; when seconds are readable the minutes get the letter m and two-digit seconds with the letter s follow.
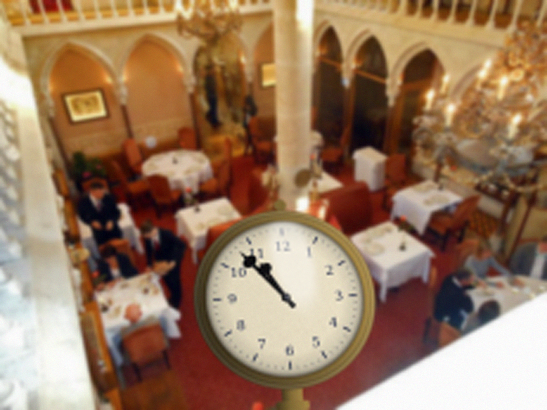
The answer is 10h53
